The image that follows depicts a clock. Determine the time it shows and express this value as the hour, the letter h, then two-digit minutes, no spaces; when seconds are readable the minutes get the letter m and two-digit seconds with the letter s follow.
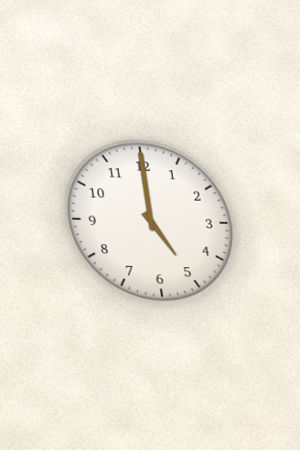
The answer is 5h00
